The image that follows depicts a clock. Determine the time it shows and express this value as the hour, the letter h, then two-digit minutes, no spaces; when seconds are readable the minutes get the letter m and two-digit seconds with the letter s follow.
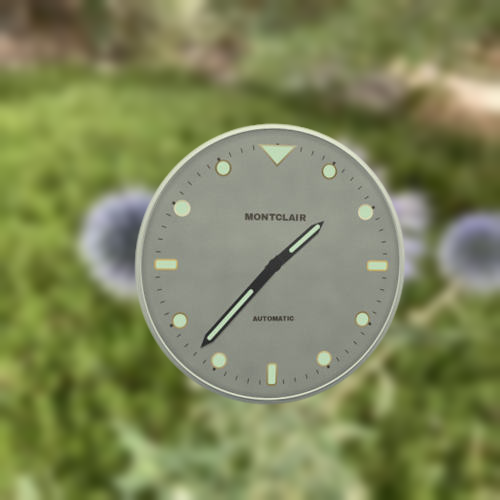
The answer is 1h37
